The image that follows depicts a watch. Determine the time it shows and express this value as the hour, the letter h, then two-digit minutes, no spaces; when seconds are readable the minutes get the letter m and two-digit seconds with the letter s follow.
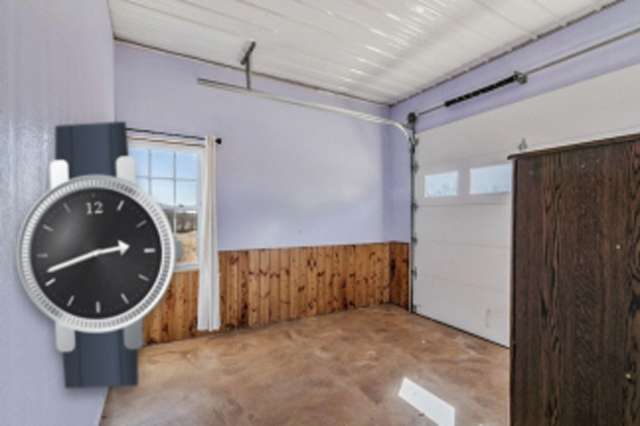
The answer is 2h42
